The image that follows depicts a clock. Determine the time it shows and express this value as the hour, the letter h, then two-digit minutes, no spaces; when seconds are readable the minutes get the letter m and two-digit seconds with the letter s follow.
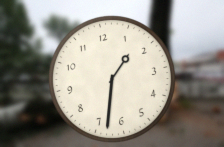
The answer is 1h33
